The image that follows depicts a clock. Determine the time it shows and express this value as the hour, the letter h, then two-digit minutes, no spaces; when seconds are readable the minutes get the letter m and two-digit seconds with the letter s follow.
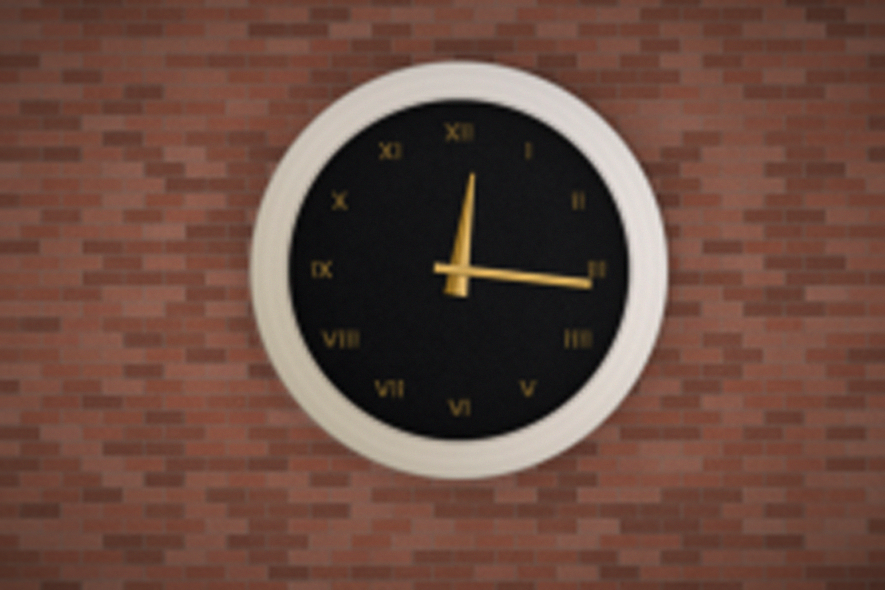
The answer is 12h16
